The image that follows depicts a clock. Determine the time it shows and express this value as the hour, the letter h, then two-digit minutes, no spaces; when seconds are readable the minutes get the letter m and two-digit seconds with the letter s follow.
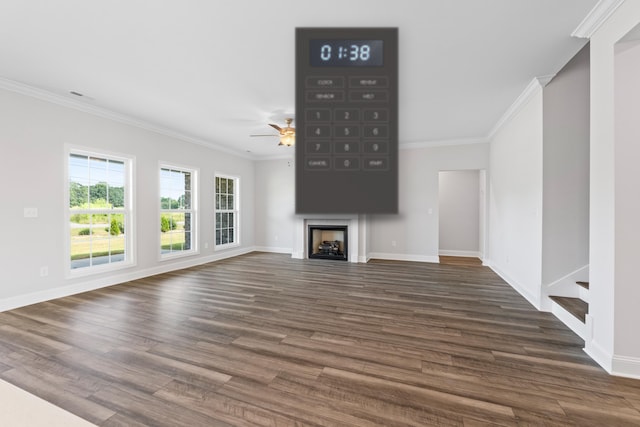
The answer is 1h38
